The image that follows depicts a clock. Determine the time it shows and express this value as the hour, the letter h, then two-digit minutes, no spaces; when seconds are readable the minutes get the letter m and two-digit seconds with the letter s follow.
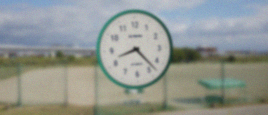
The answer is 8h23
